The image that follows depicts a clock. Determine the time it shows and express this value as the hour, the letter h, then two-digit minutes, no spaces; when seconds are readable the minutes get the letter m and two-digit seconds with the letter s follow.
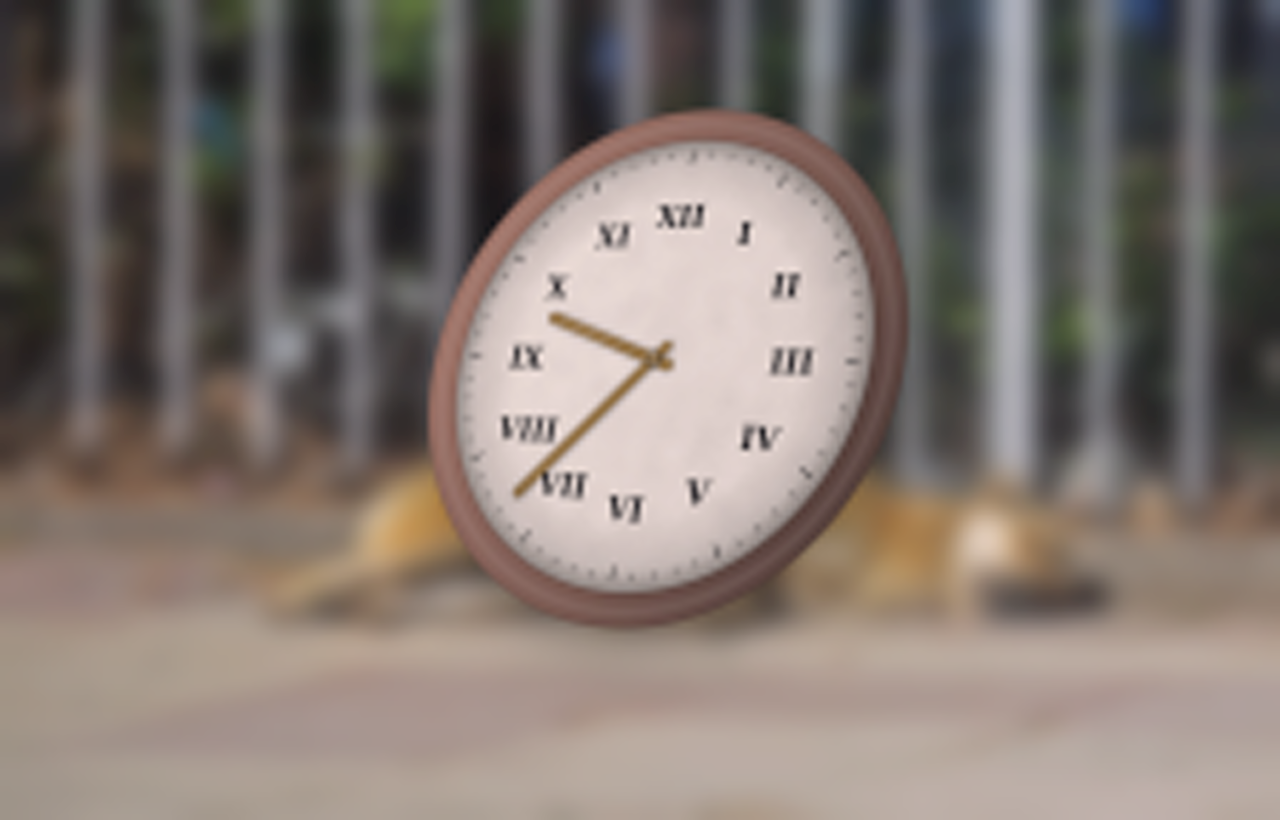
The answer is 9h37
